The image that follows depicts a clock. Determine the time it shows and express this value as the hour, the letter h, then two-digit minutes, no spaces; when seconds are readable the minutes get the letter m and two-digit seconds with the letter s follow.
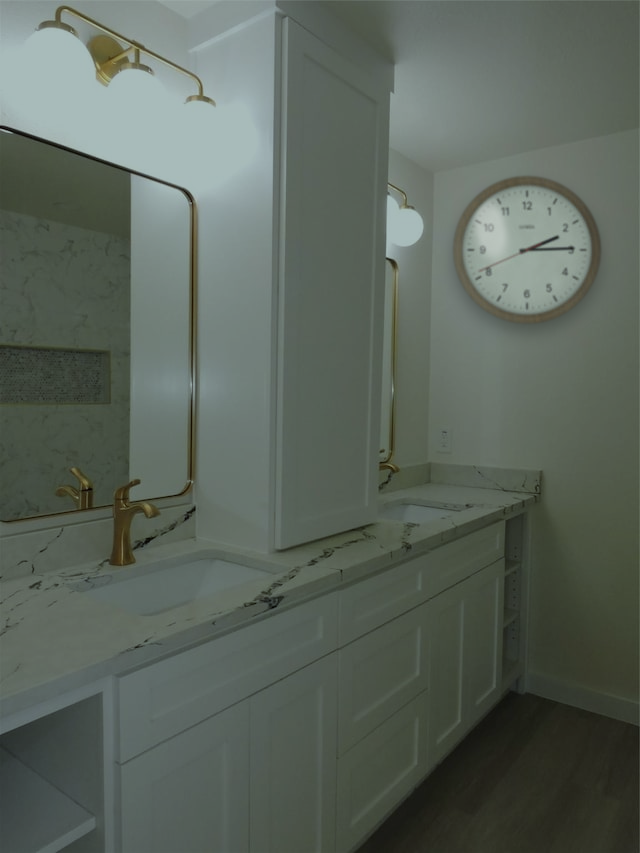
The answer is 2h14m41s
